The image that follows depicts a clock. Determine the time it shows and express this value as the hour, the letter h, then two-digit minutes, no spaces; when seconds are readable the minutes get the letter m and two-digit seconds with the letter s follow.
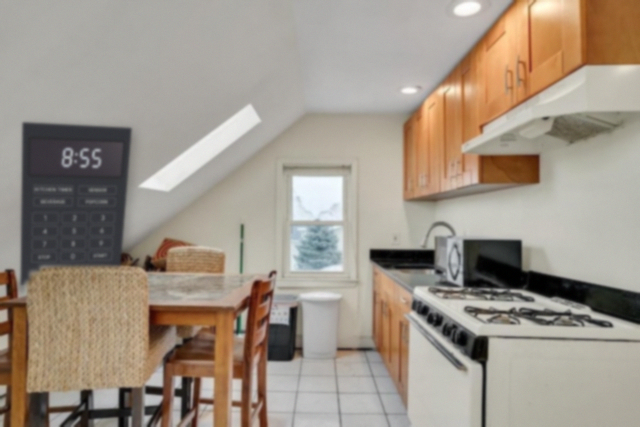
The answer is 8h55
